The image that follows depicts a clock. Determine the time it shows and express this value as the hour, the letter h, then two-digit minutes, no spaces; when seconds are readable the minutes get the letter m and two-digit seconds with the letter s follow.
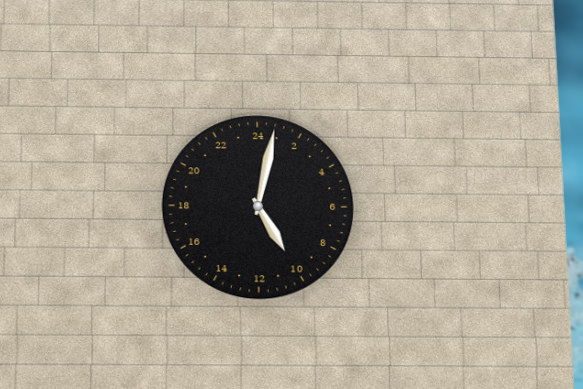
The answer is 10h02
